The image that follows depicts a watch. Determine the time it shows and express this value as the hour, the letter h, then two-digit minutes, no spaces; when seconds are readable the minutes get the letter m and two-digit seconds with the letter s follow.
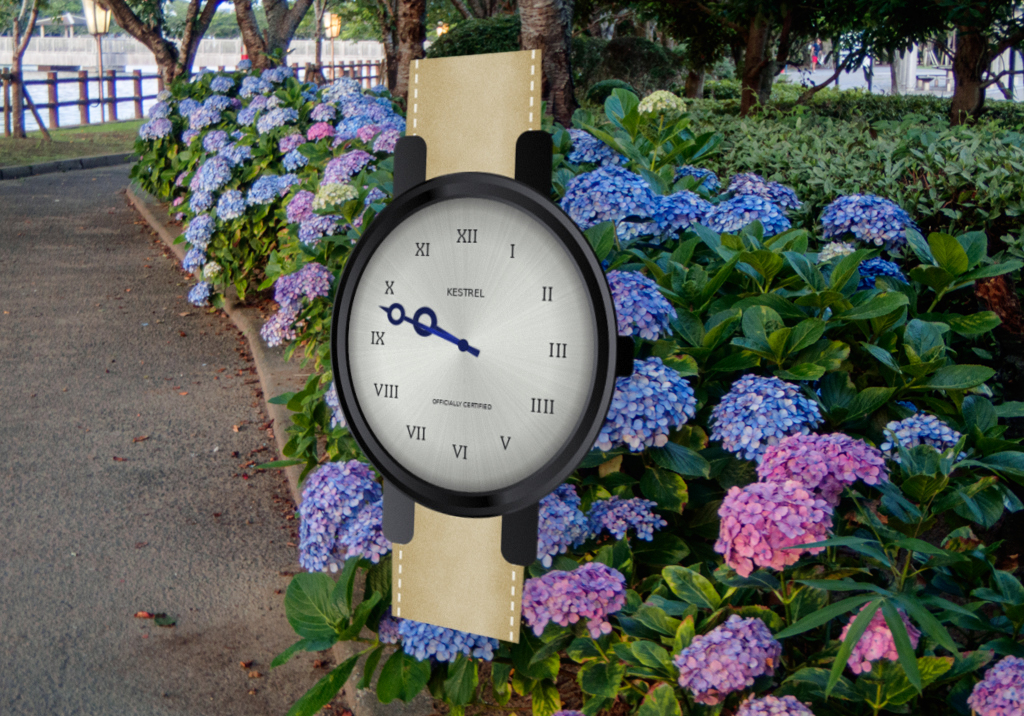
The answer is 9h48
